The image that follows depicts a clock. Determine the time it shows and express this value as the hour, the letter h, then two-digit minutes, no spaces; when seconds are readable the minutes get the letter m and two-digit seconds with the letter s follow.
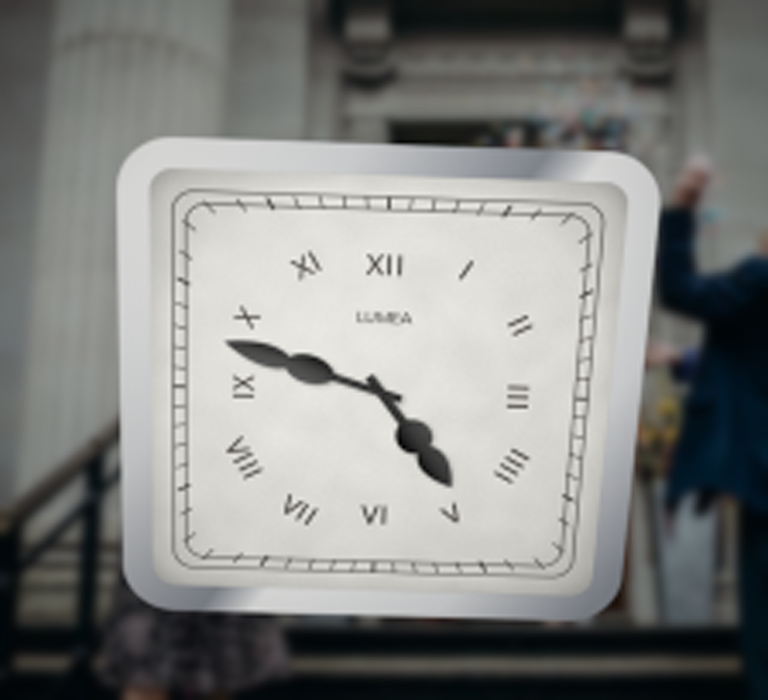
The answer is 4h48
